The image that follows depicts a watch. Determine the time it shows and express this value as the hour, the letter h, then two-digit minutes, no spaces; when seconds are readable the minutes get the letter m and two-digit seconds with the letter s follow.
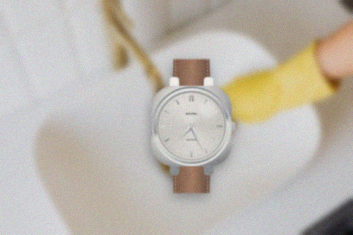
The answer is 7h26
